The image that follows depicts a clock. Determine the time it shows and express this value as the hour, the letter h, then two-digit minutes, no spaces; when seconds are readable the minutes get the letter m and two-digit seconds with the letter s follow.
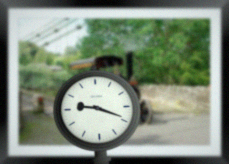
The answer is 9h19
